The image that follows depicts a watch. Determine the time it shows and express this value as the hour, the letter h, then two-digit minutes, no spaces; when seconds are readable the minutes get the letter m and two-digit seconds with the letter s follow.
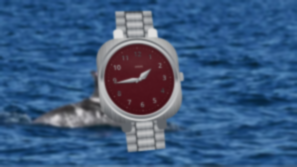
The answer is 1h44
